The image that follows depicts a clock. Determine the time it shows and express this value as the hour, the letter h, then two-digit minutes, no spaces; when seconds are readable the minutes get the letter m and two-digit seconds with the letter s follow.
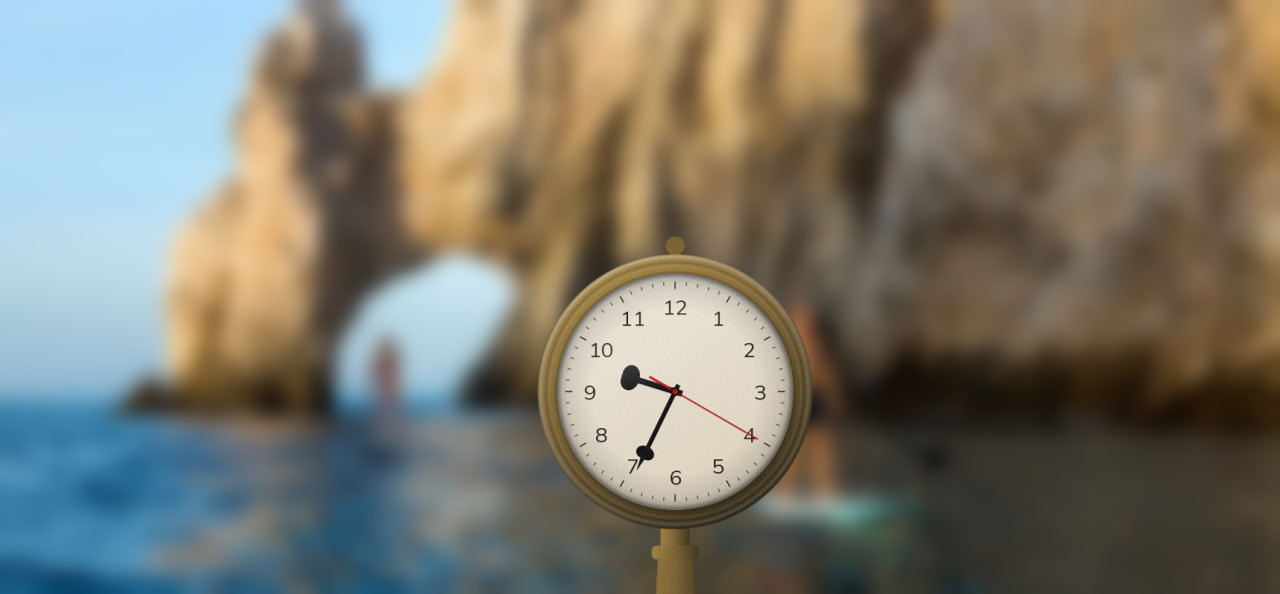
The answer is 9h34m20s
